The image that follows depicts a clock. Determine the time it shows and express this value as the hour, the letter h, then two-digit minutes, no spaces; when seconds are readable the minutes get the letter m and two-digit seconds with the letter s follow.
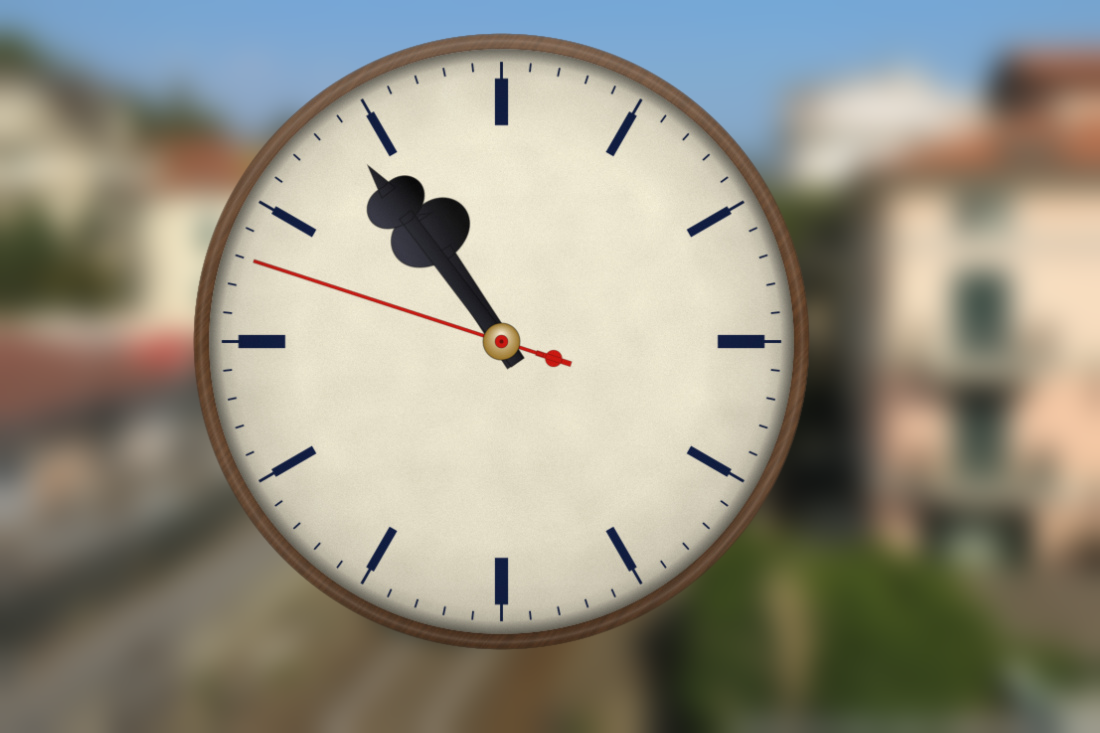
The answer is 10h53m48s
